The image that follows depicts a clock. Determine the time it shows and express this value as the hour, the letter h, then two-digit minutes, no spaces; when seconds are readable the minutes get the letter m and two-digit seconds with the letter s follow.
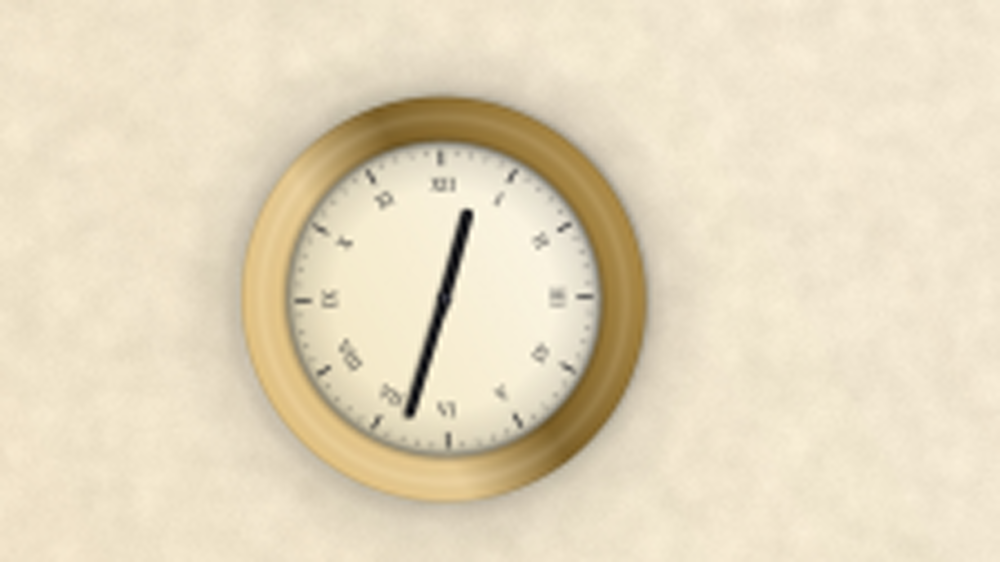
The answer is 12h33
